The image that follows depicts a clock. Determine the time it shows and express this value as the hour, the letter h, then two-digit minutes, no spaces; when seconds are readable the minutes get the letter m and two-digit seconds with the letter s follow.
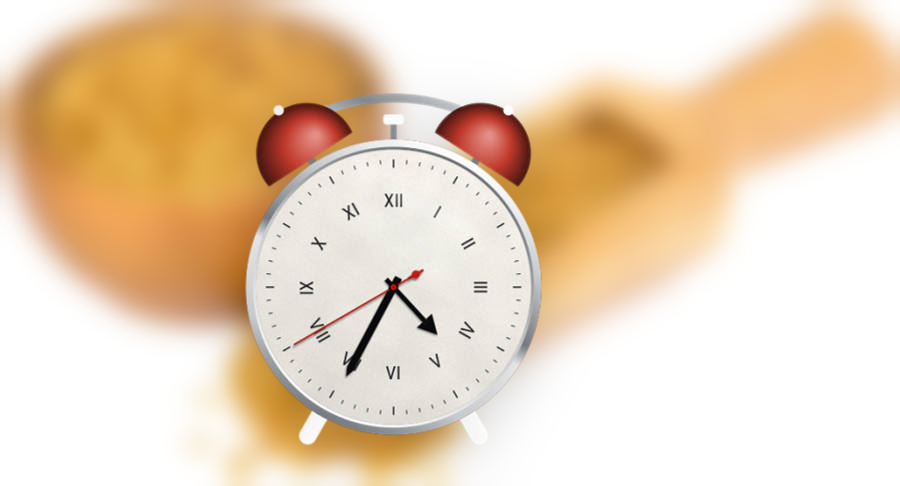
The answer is 4h34m40s
